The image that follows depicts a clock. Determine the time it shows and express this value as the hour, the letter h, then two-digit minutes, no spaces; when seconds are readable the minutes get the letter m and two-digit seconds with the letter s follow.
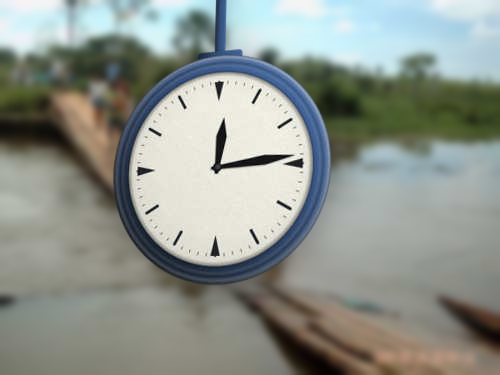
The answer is 12h14
